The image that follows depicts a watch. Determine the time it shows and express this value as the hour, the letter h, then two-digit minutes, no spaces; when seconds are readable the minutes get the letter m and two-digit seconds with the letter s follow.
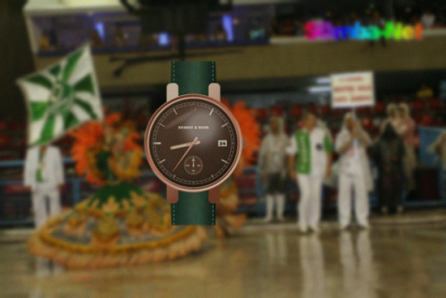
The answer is 8h36
